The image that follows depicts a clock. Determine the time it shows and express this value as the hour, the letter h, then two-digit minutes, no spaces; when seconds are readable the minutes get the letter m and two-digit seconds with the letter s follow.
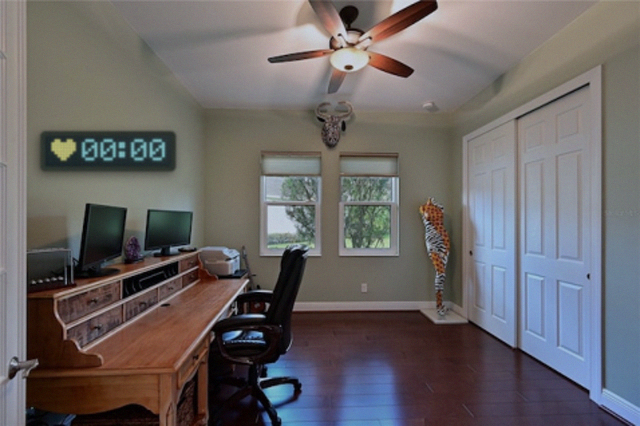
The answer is 0h00
